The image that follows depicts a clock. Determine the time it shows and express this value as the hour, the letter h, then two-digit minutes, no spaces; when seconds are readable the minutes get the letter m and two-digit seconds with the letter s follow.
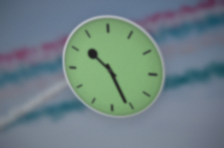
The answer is 10h26
